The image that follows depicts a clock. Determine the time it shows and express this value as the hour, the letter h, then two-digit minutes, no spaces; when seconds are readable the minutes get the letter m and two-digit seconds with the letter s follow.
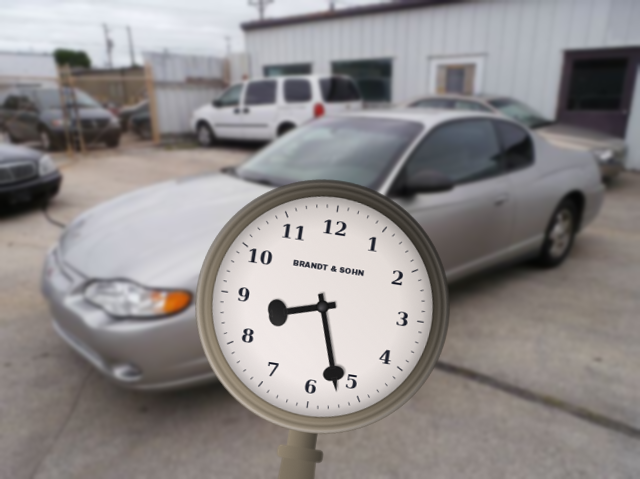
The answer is 8h27
